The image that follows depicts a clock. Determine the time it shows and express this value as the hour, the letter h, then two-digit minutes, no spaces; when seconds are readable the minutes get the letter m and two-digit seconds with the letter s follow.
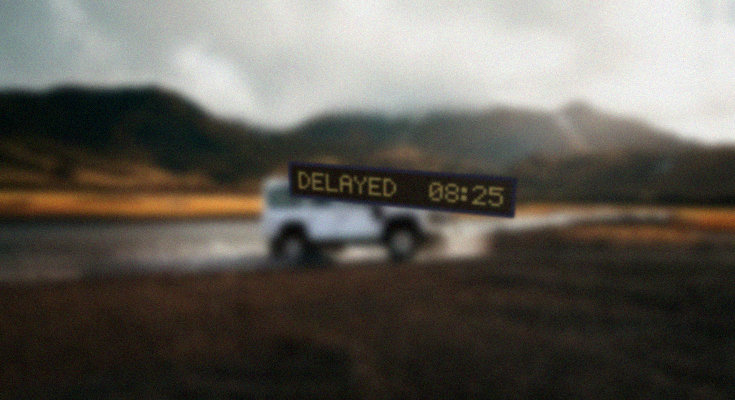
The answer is 8h25
